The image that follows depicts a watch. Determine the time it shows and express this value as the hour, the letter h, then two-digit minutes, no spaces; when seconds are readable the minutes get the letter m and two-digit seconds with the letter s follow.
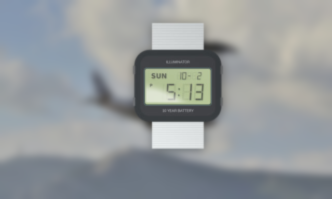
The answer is 5h13
